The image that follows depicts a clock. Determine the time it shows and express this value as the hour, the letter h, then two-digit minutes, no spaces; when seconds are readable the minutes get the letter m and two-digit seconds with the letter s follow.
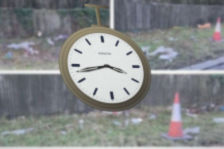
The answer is 3h43
